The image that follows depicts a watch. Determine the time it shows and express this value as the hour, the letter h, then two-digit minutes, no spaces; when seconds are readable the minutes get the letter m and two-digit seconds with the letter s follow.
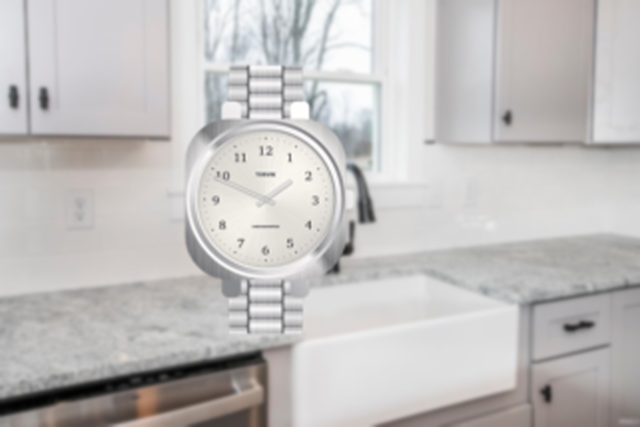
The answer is 1h49
